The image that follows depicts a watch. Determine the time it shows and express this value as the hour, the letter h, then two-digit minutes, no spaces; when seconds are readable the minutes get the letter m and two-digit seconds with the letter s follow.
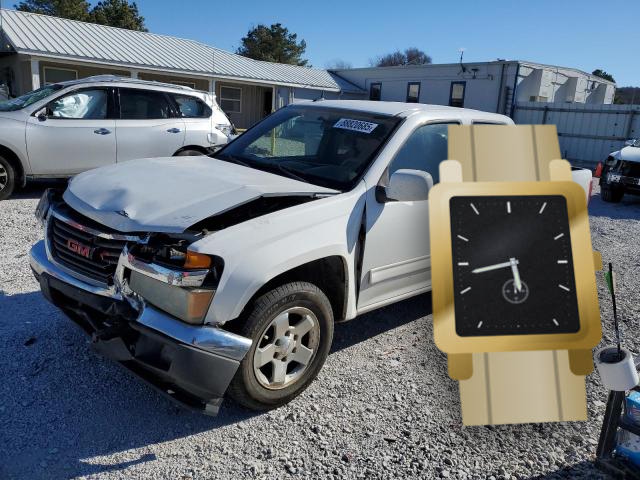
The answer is 5h43
